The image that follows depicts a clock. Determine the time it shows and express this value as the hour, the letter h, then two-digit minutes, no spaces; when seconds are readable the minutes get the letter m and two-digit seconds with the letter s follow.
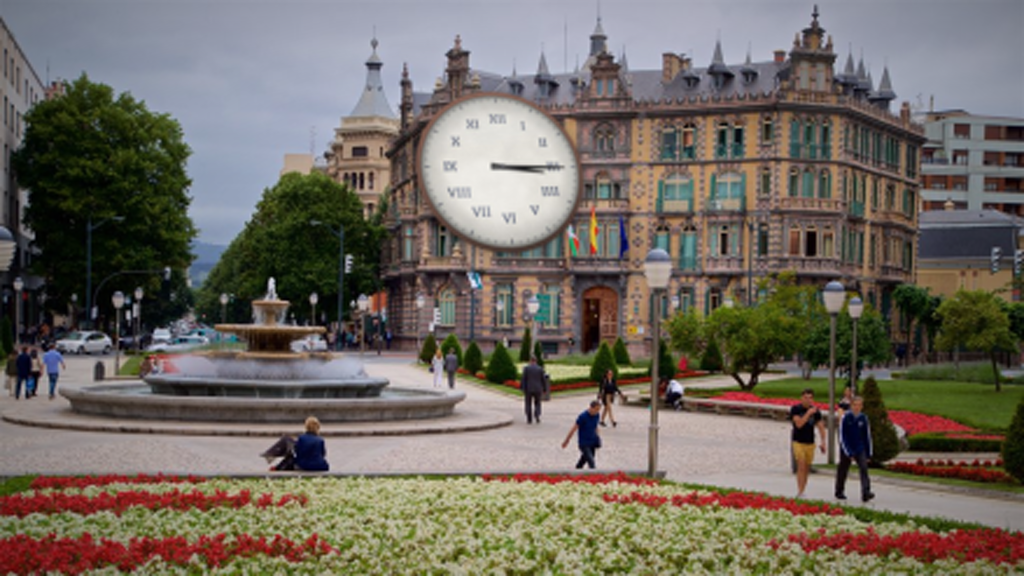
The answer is 3h15
